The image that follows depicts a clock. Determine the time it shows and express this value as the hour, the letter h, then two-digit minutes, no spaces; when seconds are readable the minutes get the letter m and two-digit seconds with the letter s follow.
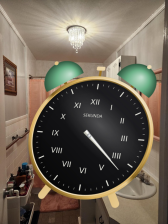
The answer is 4h22
